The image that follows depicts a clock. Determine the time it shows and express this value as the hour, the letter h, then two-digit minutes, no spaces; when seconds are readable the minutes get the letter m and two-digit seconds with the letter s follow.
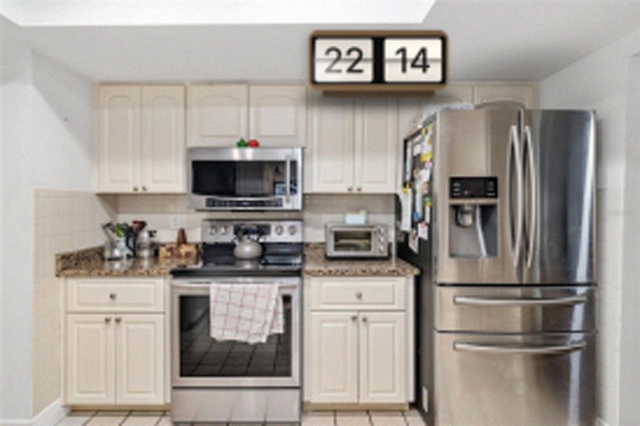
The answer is 22h14
